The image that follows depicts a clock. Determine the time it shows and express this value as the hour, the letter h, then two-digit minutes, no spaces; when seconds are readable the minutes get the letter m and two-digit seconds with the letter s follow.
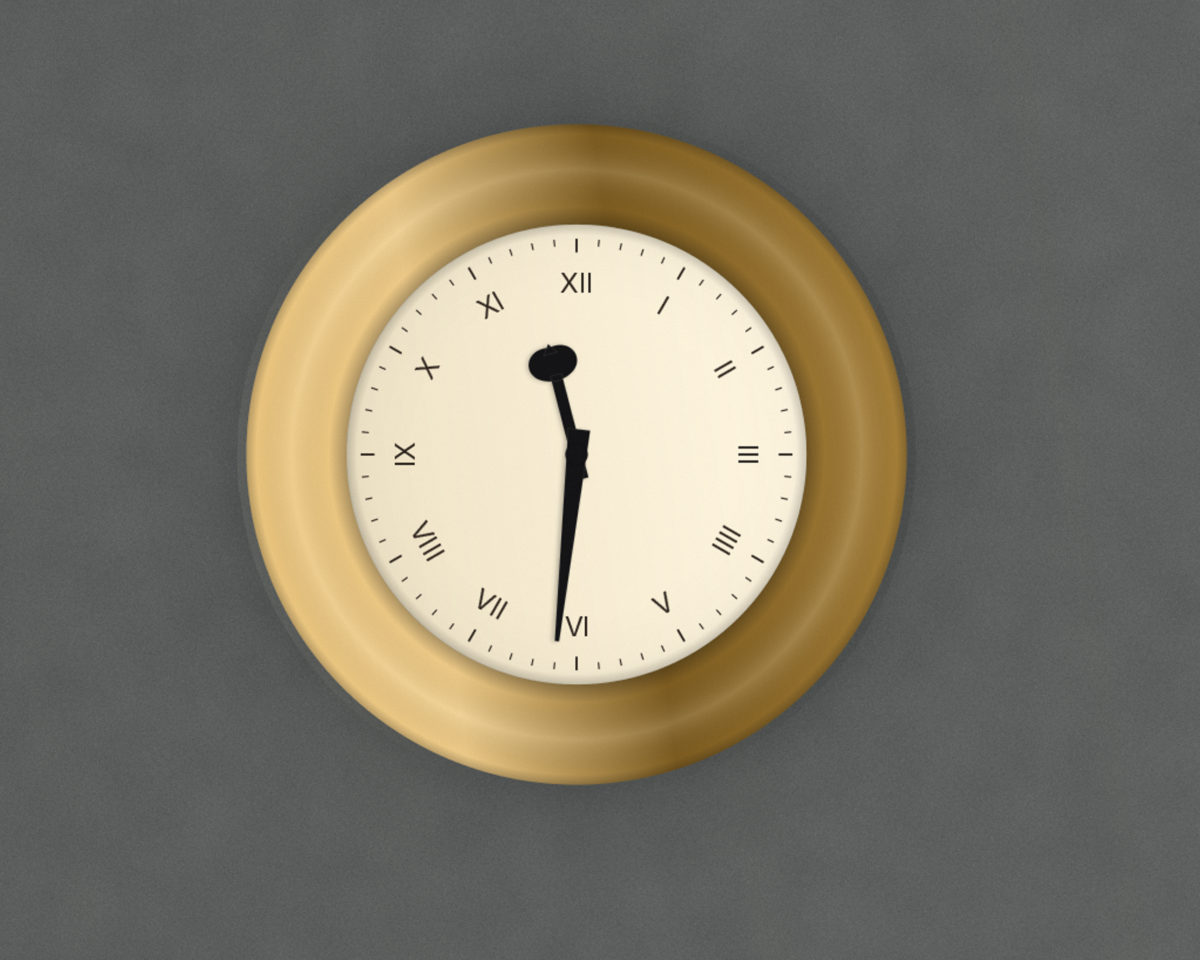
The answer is 11h31
